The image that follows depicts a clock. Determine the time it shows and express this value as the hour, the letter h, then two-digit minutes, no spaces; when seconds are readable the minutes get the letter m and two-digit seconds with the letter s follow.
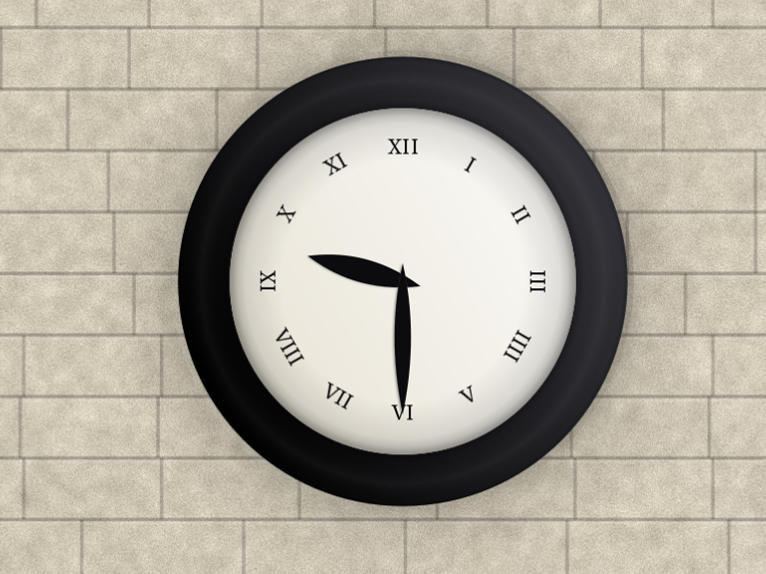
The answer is 9h30
